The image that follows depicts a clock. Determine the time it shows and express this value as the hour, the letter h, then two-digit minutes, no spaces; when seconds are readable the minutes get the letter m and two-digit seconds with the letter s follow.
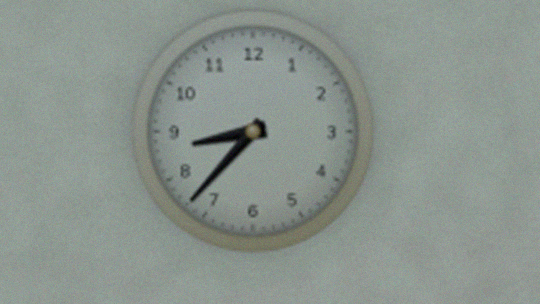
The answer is 8h37
